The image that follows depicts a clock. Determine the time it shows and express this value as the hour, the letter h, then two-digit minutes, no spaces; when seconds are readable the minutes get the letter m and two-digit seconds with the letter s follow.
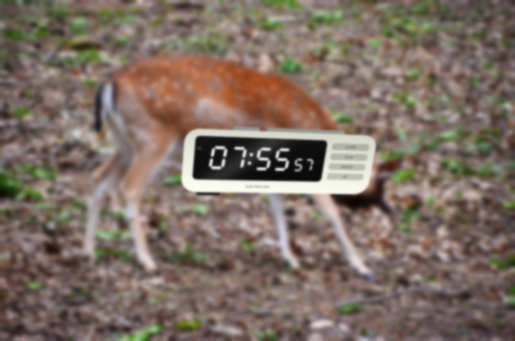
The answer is 7h55m57s
